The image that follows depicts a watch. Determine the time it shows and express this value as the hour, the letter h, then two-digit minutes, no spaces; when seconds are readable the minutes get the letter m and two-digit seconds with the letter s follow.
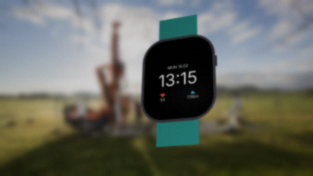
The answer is 13h15
